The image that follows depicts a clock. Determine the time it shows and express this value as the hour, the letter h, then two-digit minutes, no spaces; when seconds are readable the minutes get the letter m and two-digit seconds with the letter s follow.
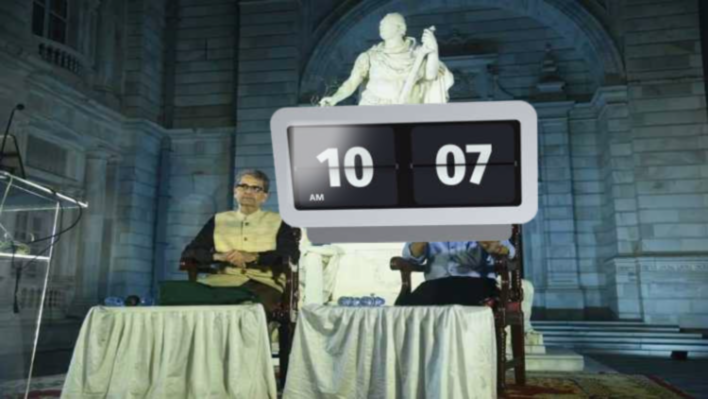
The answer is 10h07
